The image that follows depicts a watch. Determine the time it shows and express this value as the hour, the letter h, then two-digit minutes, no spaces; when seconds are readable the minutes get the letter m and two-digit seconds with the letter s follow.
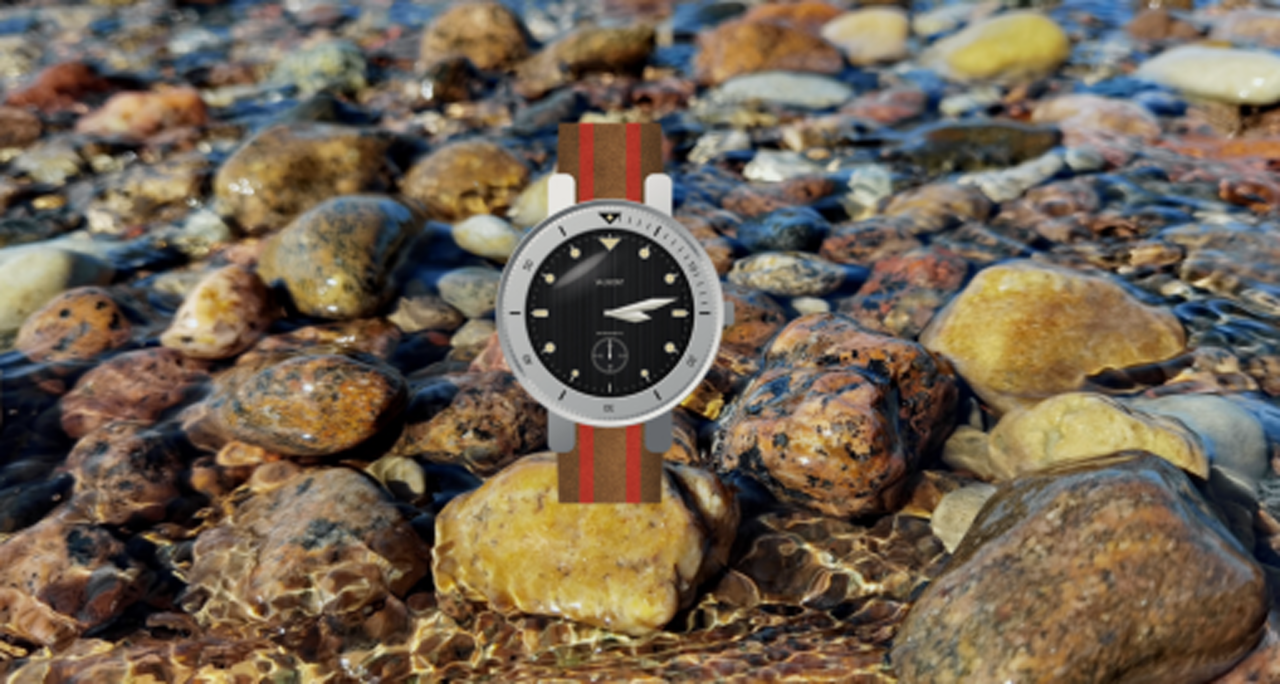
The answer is 3h13
